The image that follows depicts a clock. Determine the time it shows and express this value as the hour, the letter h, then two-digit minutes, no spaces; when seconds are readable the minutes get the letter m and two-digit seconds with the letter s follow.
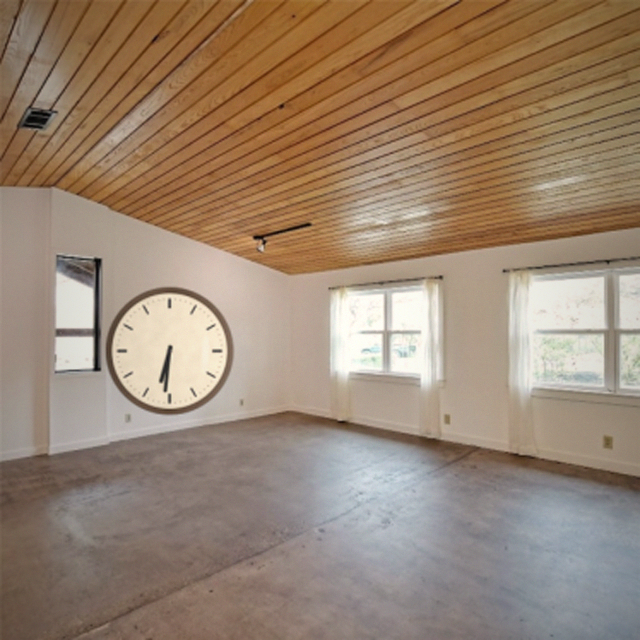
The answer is 6h31
